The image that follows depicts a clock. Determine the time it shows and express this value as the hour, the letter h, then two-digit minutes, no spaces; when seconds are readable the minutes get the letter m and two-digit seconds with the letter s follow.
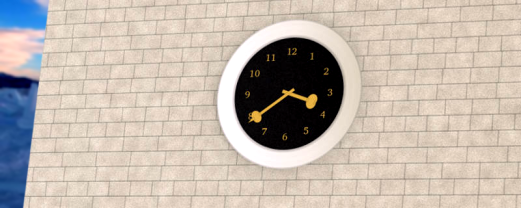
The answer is 3h39
